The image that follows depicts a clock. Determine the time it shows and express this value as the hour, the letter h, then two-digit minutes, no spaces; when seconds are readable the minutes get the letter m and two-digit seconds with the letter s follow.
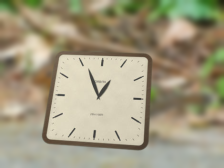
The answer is 12h56
